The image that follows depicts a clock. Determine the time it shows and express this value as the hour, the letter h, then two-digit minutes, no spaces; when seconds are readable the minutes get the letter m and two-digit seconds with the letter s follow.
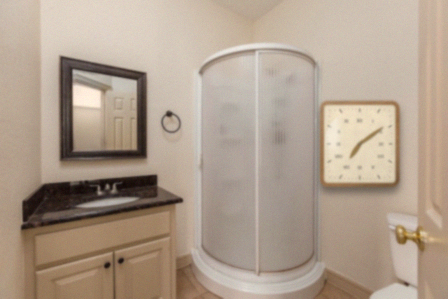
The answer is 7h09
